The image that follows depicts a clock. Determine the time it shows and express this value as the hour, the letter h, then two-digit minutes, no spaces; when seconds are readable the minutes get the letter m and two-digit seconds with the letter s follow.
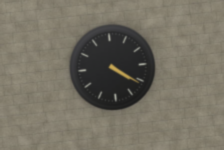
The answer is 4h21
